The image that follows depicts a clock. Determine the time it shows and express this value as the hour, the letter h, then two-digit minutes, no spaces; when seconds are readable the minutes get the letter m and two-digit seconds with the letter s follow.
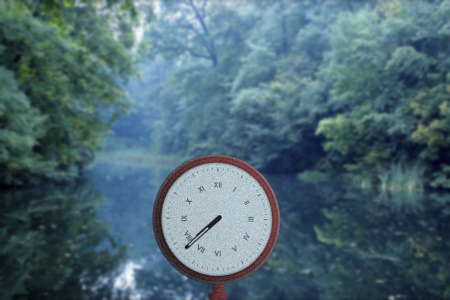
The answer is 7h38
